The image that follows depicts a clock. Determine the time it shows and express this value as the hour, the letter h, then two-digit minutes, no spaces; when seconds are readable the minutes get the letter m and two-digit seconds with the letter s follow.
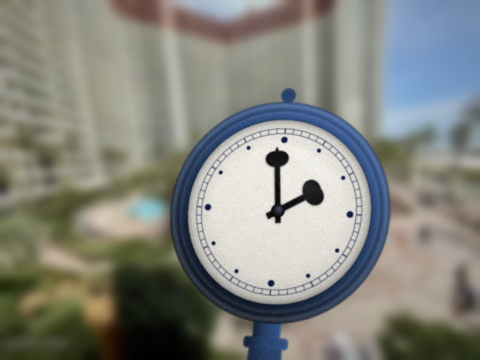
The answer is 1h59
